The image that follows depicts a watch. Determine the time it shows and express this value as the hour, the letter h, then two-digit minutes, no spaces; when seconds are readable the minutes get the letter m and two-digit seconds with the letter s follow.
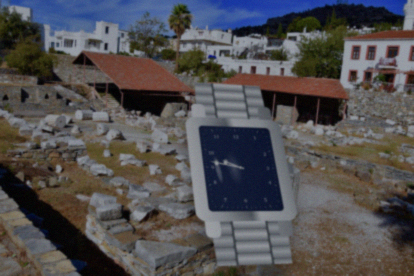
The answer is 9h47
